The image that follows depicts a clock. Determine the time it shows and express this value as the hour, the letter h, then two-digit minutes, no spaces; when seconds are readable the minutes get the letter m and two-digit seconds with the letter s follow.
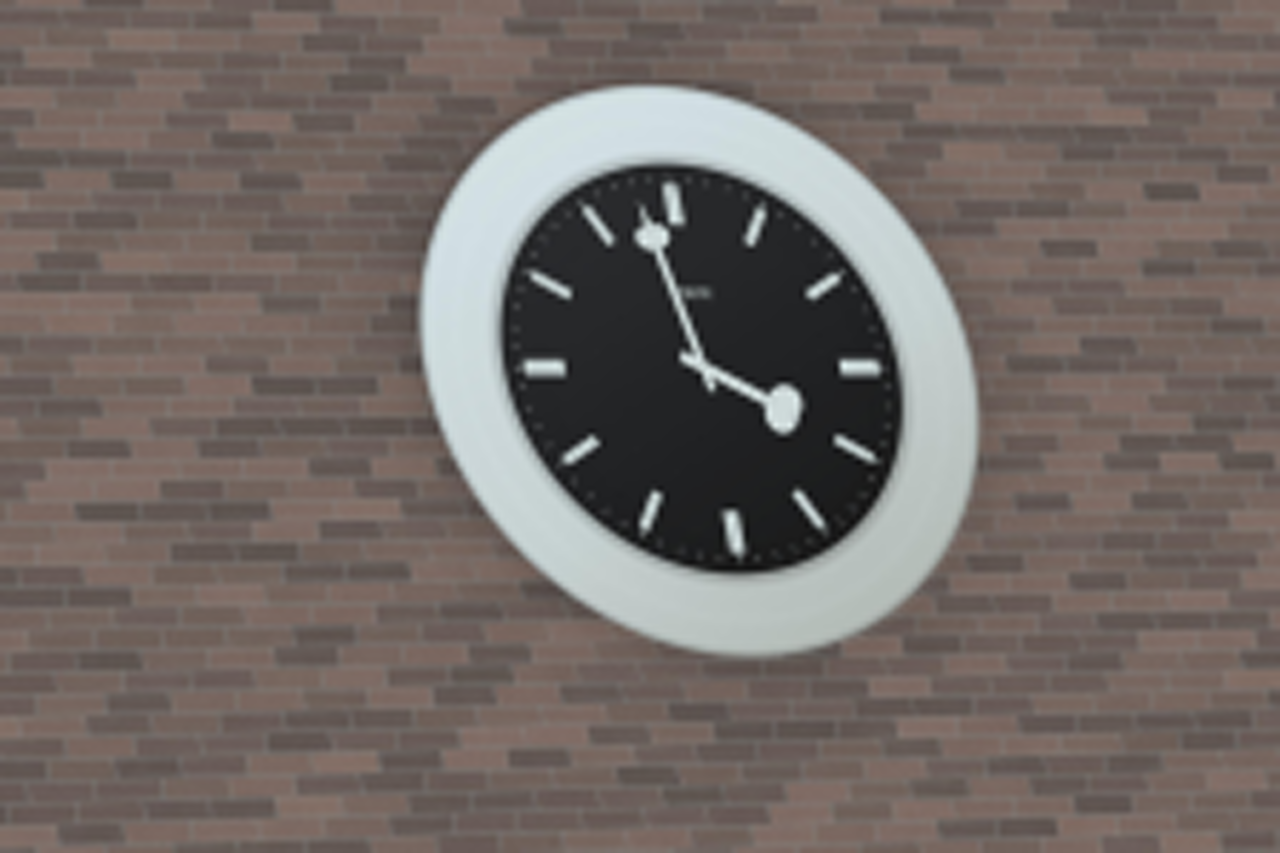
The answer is 3h58
